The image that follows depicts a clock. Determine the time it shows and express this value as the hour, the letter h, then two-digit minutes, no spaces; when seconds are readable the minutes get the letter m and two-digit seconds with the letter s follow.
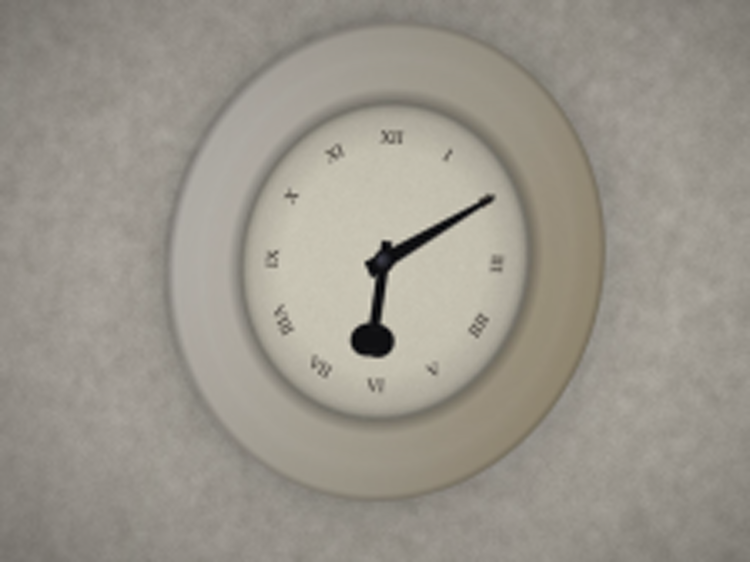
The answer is 6h10
